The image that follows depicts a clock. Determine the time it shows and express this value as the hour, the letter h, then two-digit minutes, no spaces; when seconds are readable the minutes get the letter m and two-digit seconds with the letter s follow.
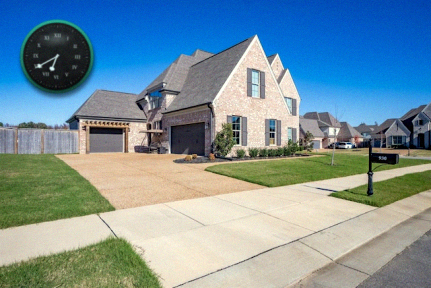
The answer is 6h40
